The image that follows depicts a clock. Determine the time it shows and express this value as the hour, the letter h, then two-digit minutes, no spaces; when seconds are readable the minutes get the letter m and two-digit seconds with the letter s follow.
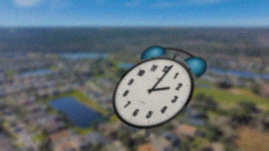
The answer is 2h01
